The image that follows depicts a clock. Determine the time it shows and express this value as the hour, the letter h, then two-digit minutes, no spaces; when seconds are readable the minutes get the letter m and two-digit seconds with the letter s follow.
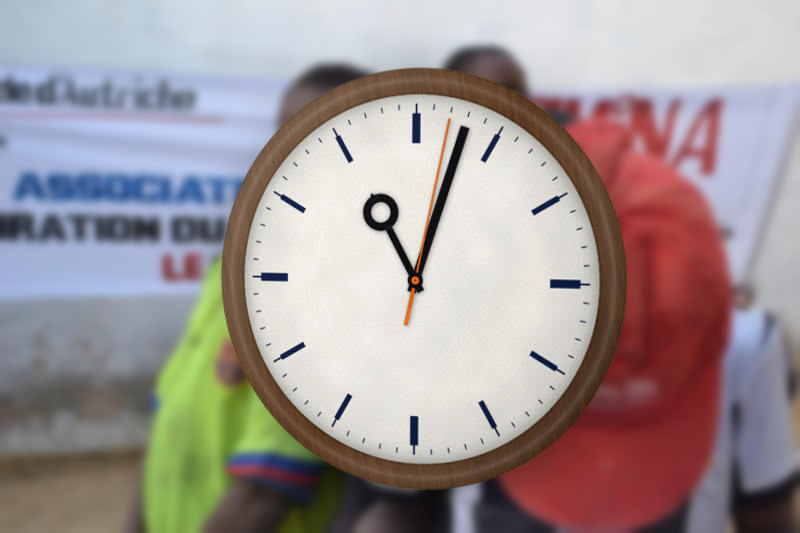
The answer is 11h03m02s
